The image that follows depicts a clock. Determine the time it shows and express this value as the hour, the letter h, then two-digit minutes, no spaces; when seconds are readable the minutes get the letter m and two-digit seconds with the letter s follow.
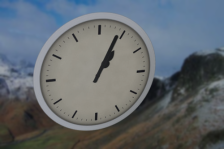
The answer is 1h04
